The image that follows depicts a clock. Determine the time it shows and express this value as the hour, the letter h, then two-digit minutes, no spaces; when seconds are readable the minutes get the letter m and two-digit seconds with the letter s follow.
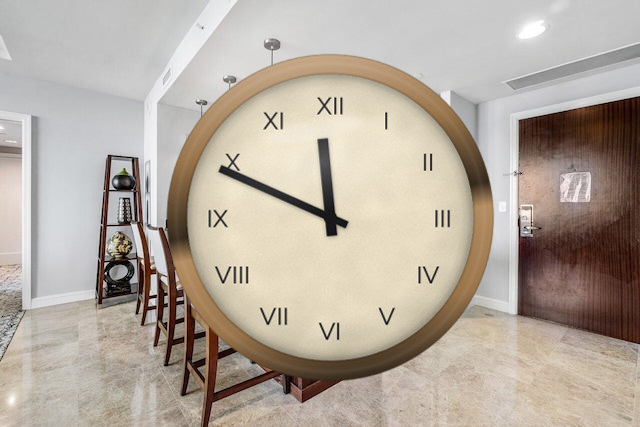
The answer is 11h49
